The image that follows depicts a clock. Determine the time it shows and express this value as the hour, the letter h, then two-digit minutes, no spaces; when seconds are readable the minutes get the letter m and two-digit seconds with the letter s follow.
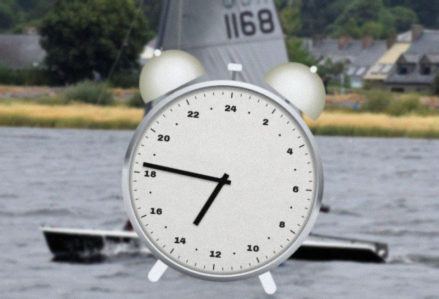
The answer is 13h46
